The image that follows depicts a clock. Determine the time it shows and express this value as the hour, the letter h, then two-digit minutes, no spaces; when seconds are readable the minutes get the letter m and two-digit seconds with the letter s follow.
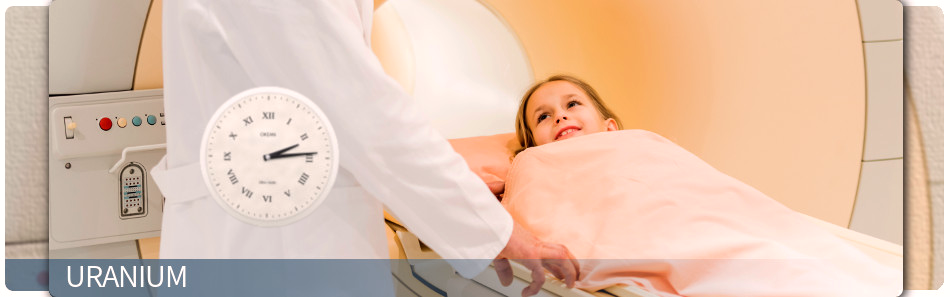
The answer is 2h14
